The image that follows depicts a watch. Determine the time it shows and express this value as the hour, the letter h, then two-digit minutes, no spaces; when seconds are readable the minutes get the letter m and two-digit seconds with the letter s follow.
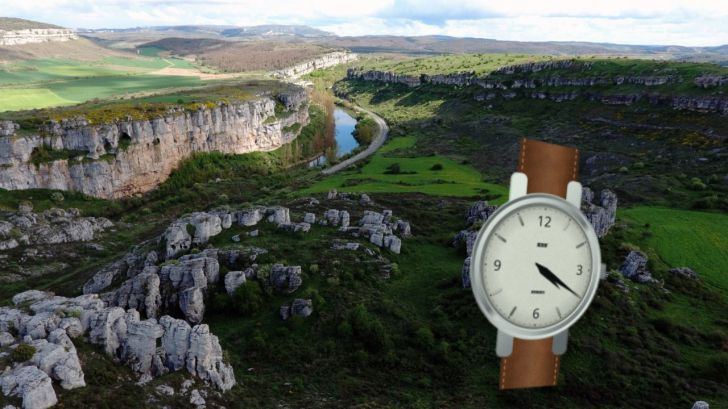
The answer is 4h20
